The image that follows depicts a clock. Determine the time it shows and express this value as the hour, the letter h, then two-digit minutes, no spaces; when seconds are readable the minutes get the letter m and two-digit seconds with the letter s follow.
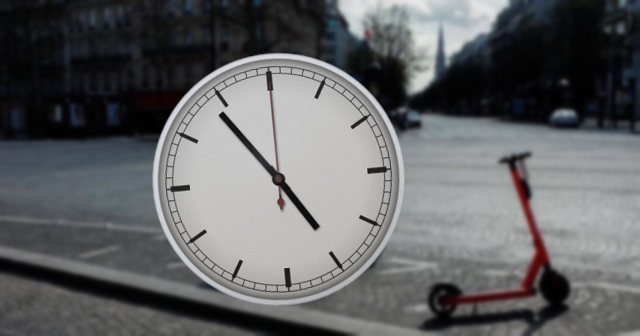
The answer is 4h54m00s
